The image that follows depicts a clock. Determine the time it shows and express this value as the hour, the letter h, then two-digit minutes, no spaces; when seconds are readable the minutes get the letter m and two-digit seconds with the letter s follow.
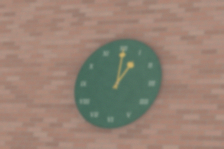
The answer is 1h00
